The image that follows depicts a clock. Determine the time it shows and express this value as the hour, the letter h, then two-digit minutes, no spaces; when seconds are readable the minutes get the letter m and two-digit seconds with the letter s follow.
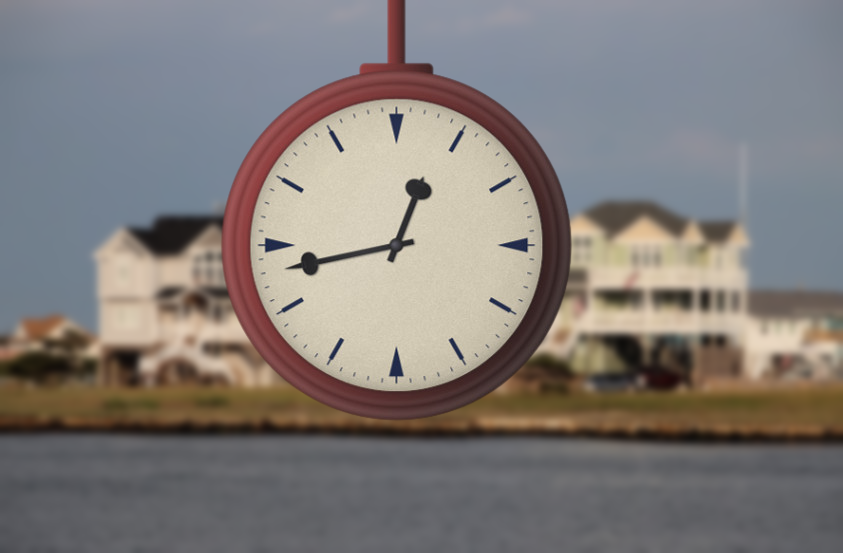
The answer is 12h43
